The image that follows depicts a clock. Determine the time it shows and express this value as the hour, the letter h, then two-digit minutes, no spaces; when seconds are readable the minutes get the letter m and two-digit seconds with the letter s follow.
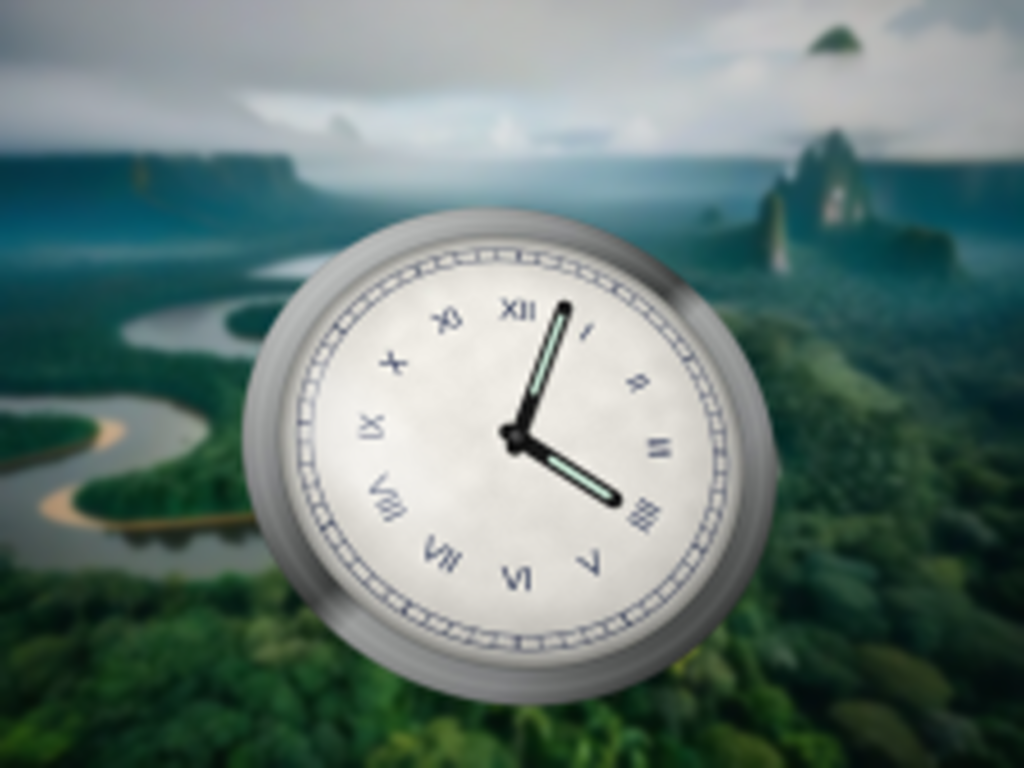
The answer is 4h03
